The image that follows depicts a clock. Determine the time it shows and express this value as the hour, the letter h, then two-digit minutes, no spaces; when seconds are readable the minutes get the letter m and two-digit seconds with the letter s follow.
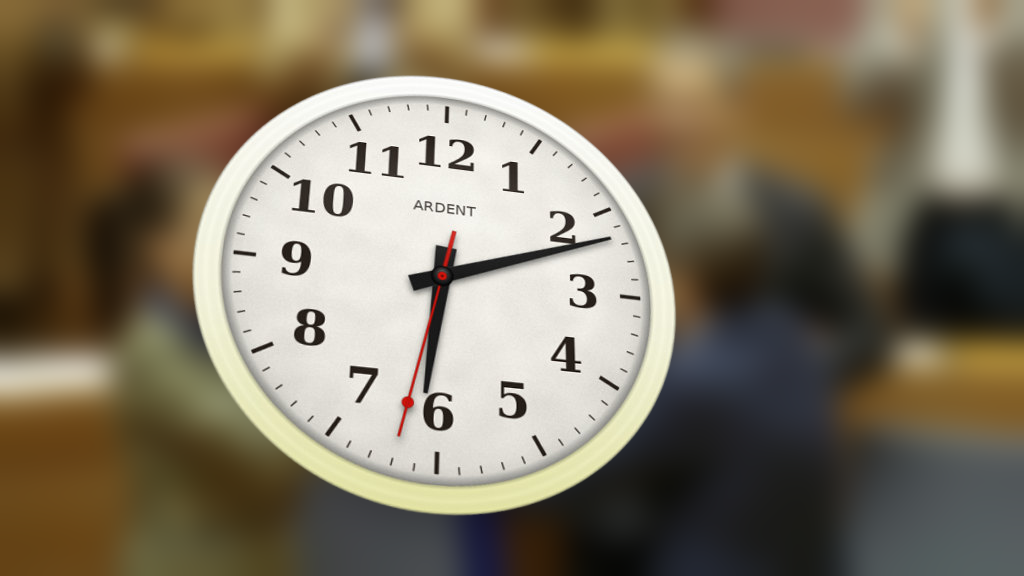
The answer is 6h11m32s
